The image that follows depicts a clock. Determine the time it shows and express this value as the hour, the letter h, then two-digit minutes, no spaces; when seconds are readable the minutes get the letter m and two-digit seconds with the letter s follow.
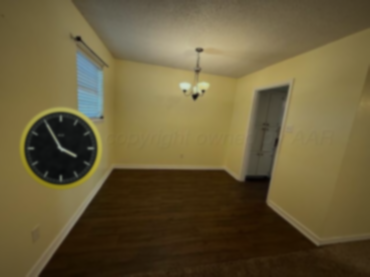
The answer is 3h55
